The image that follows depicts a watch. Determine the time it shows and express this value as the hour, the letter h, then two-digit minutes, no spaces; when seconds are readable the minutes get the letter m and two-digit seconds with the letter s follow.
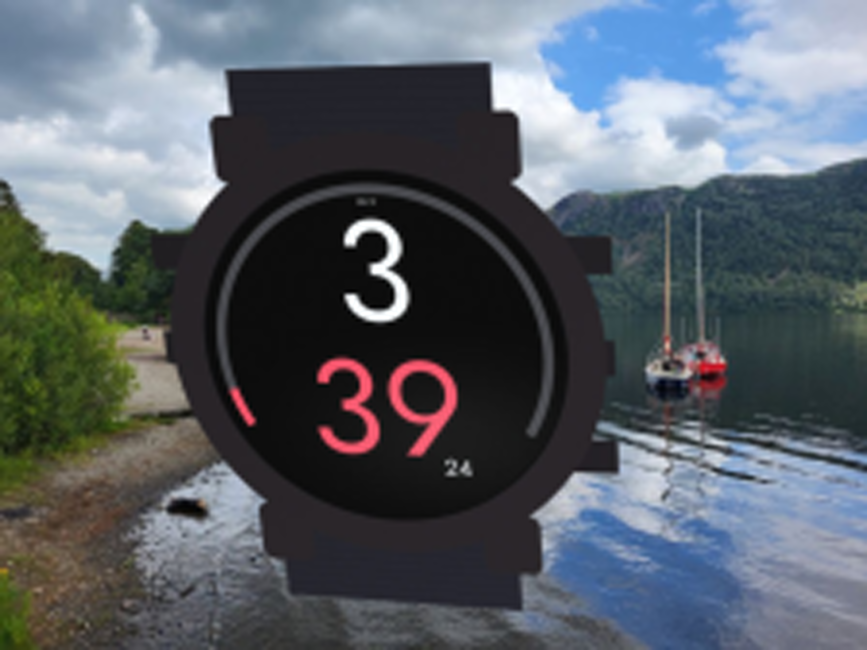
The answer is 3h39
